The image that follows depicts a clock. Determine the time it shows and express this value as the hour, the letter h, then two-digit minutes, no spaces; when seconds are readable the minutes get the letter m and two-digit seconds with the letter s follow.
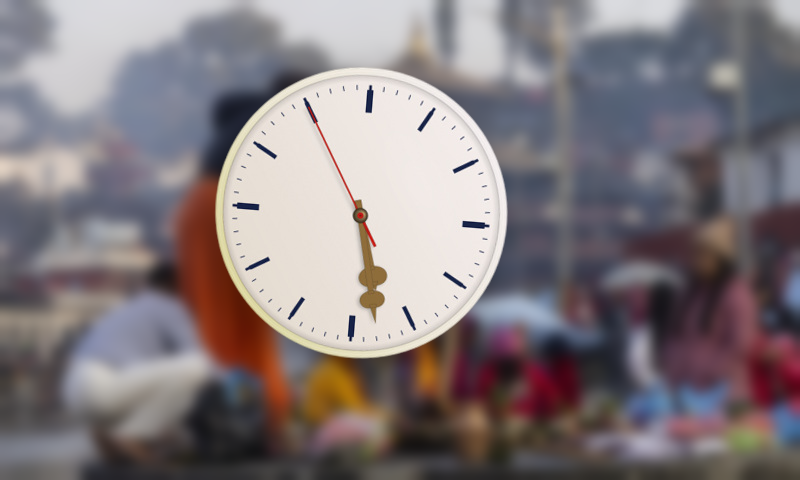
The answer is 5h27m55s
